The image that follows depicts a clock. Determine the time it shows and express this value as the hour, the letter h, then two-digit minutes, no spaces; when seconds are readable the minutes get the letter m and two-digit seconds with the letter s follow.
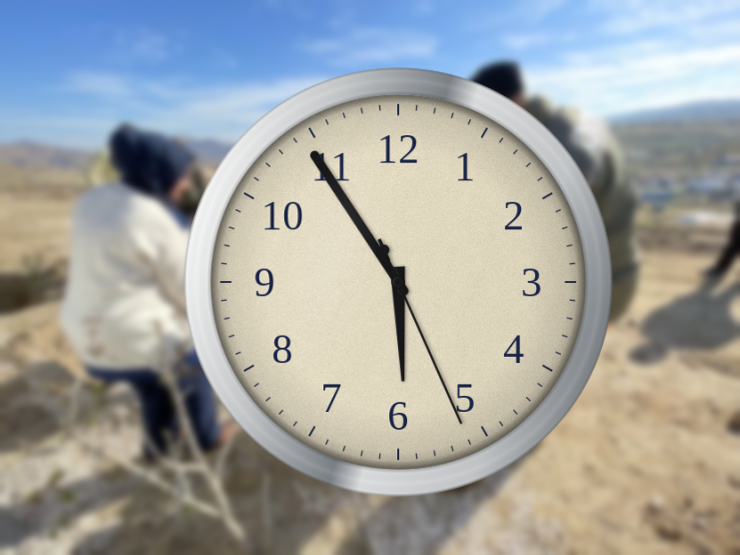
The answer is 5h54m26s
